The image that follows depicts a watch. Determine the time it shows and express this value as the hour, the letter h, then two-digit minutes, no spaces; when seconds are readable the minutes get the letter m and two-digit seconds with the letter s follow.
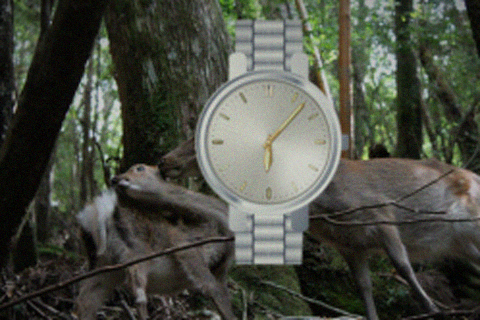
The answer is 6h07
